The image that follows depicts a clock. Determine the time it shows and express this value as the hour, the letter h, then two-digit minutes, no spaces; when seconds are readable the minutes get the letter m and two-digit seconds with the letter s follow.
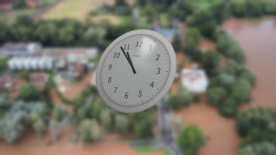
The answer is 10h53
